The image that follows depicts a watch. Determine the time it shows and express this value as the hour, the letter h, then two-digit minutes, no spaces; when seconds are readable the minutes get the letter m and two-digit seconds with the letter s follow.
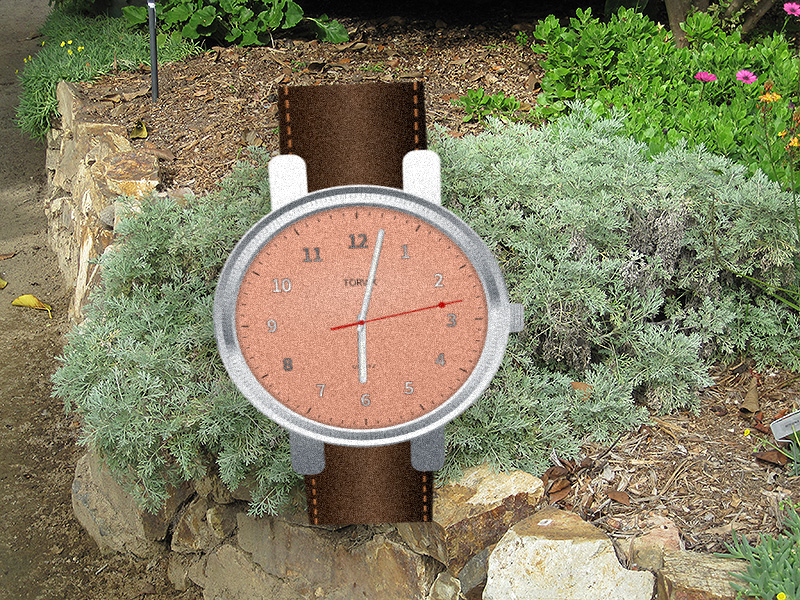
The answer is 6h02m13s
